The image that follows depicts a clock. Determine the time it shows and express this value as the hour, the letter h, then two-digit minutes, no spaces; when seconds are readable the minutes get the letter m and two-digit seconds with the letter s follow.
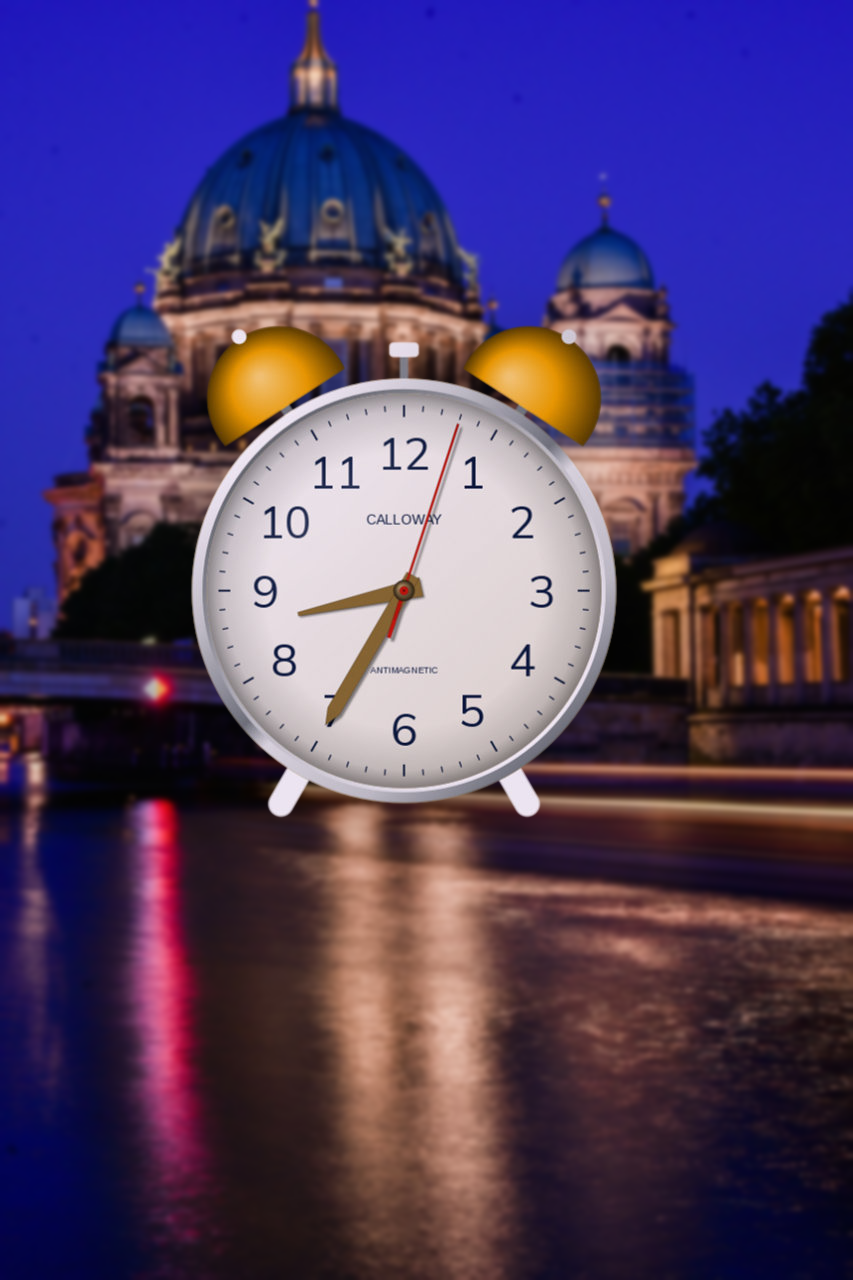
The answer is 8h35m03s
